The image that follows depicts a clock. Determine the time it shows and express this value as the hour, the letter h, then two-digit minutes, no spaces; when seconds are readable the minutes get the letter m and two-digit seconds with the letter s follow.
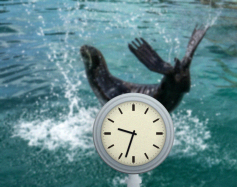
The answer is 9h33
